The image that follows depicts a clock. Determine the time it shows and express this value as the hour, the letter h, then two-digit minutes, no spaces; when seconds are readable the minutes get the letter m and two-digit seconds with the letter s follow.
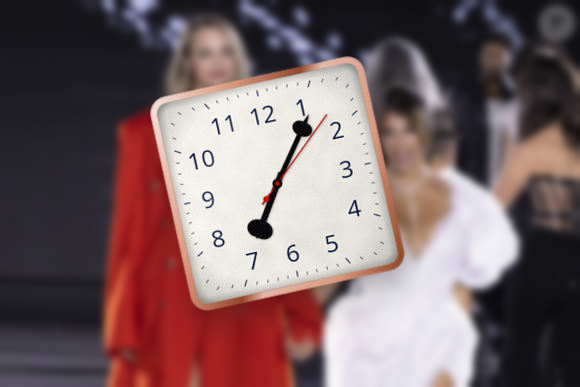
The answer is 7h06m08s
